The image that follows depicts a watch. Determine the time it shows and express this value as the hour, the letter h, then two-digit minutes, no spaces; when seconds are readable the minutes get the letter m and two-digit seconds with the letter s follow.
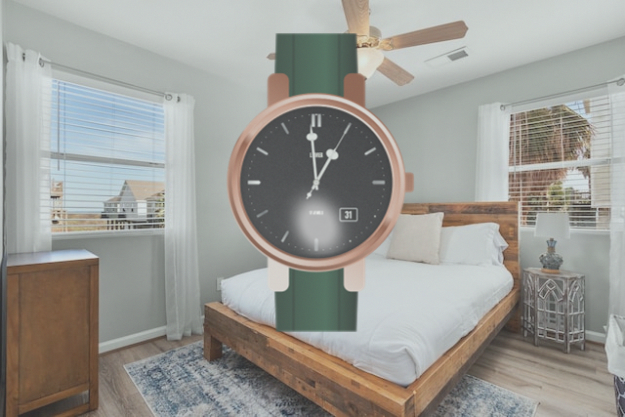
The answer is 12h59m05s
